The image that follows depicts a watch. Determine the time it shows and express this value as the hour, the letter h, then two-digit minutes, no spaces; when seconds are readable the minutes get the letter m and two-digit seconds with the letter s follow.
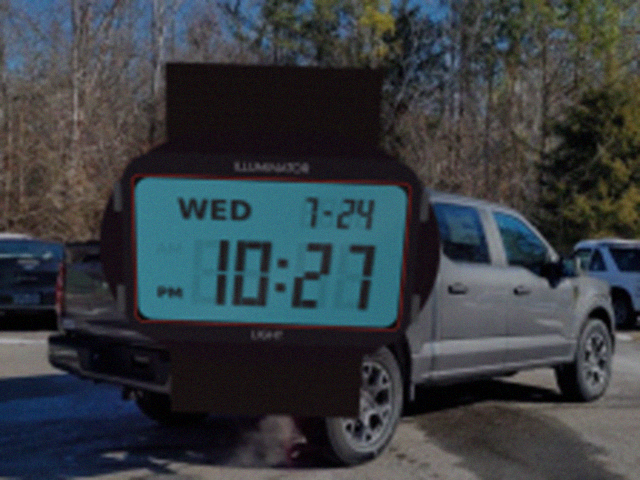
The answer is 10h27
